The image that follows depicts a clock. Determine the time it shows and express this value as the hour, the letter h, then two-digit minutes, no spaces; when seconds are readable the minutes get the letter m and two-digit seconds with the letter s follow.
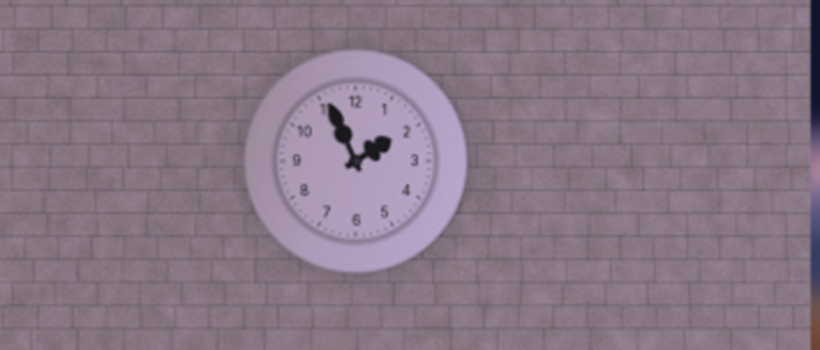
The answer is 1h56
